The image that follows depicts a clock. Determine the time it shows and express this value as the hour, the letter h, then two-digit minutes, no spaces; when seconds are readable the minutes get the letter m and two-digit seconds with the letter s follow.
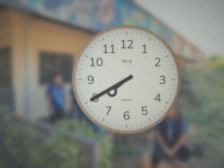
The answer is 7h40
